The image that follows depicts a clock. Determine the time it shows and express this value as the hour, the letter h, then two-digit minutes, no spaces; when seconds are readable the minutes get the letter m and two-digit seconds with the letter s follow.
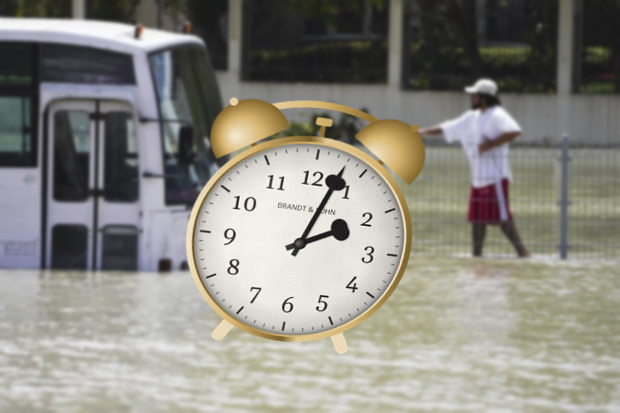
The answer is 2h03
